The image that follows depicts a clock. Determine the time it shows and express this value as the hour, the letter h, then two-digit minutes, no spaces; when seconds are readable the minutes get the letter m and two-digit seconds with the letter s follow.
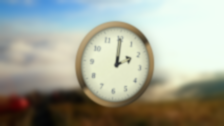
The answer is 2h00
